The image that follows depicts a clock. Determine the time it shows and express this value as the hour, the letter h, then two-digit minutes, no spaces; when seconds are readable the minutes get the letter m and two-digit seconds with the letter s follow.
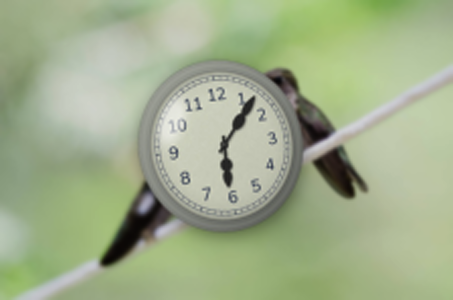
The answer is 6h07
